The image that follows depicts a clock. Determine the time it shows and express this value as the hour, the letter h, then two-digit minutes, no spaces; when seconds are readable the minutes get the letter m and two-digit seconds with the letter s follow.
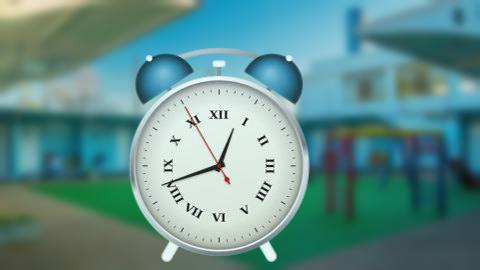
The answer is 12h41m55s
